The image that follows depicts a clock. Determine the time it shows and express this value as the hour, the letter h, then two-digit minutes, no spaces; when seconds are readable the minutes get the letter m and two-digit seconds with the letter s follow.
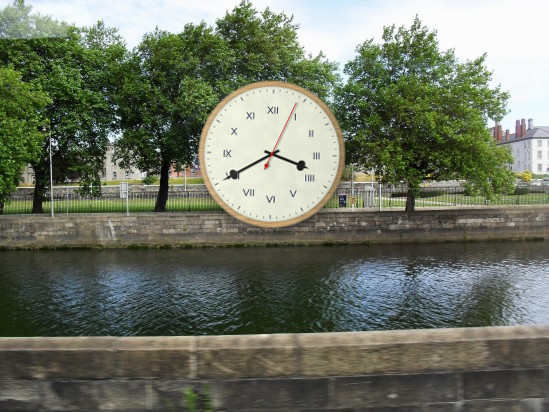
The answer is 3h40m04s
